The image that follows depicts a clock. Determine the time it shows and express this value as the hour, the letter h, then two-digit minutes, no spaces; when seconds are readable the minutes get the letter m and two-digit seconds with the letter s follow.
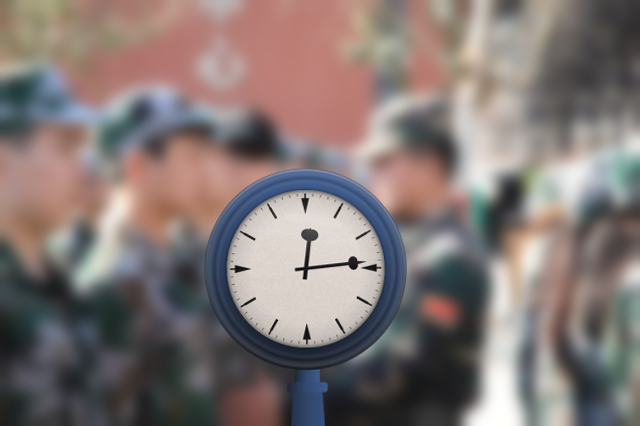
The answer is 12h14
